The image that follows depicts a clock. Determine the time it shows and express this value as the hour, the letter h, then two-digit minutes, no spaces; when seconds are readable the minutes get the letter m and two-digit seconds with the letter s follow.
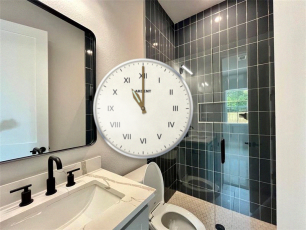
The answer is 11h00
